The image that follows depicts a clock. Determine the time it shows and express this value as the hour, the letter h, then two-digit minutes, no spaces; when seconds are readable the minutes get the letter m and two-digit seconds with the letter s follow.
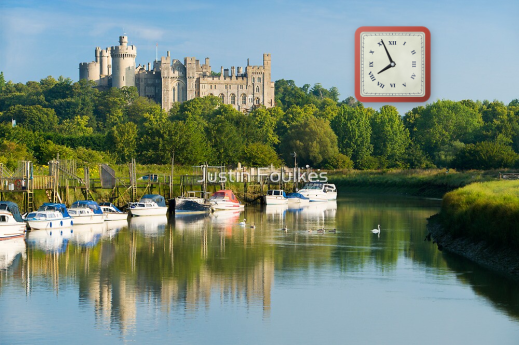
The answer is 7h56
